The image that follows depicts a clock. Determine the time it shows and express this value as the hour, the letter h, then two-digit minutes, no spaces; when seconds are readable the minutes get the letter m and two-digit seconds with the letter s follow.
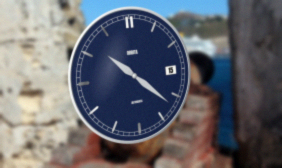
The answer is 10h22
